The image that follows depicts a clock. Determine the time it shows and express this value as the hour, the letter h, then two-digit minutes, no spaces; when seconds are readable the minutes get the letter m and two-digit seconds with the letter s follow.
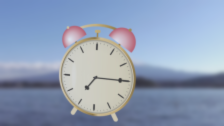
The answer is 7h15
